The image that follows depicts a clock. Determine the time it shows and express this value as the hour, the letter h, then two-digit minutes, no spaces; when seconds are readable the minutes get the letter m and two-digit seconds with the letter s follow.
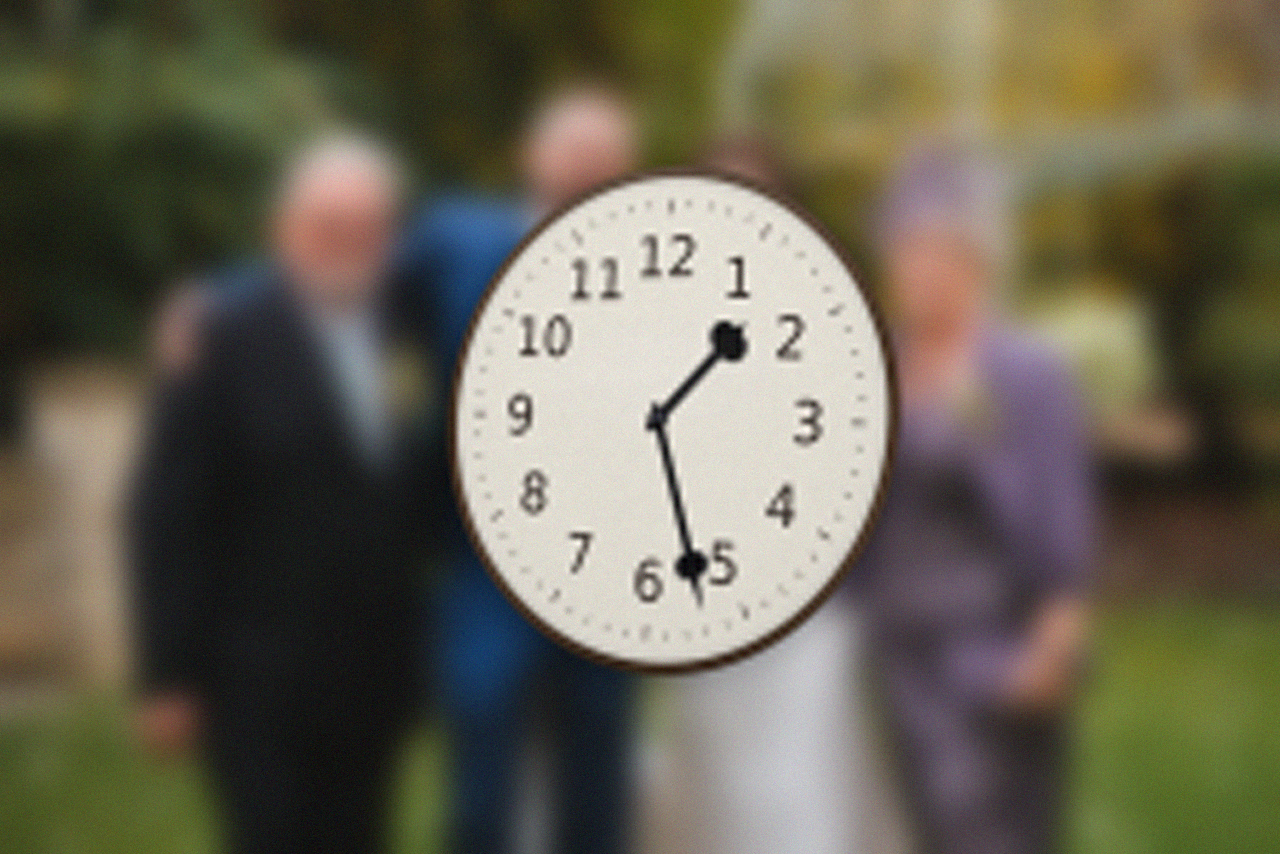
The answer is 1h27
